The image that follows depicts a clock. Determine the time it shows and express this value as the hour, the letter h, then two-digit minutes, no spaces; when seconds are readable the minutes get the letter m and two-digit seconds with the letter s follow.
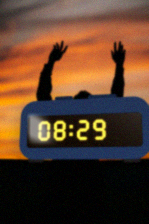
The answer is 8h29
